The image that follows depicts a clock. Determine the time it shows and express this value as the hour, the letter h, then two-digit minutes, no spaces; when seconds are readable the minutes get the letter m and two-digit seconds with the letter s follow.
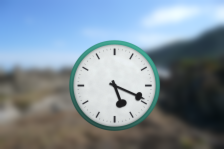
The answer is 5h19
